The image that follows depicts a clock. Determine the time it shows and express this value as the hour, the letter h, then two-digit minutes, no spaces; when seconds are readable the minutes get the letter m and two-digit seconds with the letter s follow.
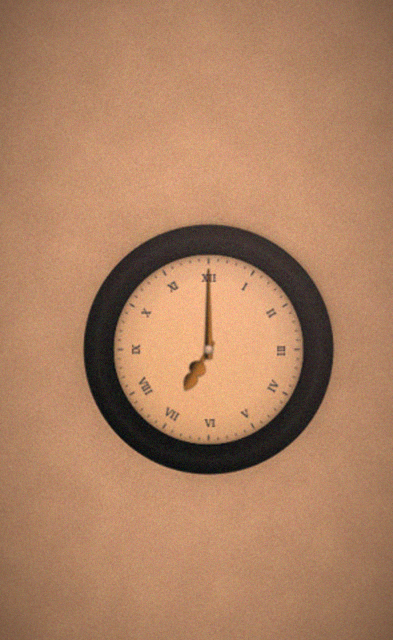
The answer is 7h00
